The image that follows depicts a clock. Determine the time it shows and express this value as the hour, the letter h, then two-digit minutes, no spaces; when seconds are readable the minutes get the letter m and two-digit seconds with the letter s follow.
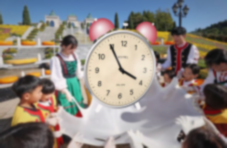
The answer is 3h55
